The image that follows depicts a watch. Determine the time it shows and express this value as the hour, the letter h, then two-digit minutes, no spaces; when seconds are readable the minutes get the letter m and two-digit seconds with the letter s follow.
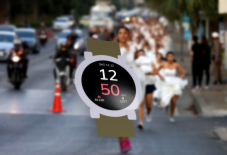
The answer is 12h50
